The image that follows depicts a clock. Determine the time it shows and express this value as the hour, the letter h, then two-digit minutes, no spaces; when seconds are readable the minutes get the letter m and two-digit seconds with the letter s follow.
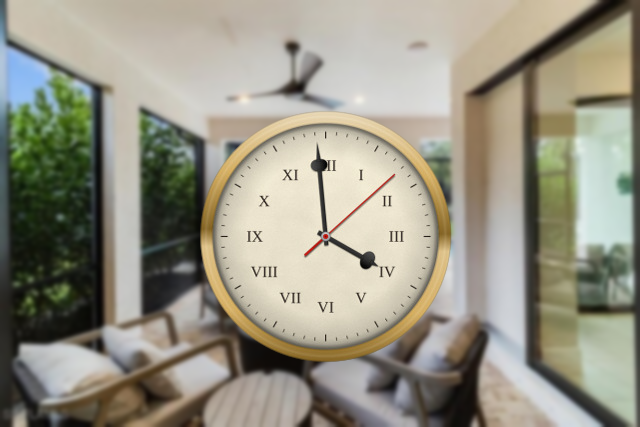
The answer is 3h59m08s
